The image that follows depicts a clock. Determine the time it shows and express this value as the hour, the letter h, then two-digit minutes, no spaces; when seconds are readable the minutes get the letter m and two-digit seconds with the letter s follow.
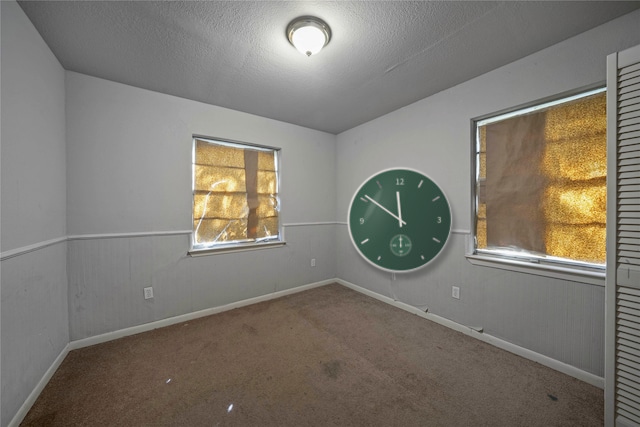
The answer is 11h51
